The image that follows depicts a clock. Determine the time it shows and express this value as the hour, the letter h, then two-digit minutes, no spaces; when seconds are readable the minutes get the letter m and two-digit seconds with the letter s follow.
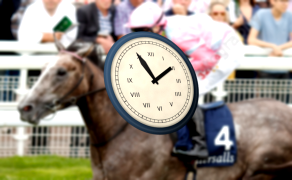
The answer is 1h55
